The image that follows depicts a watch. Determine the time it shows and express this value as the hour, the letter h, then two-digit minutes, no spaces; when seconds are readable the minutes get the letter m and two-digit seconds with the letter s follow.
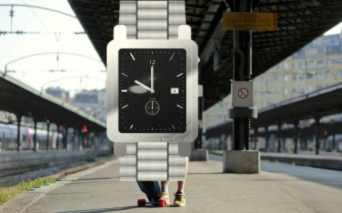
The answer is 10h00
